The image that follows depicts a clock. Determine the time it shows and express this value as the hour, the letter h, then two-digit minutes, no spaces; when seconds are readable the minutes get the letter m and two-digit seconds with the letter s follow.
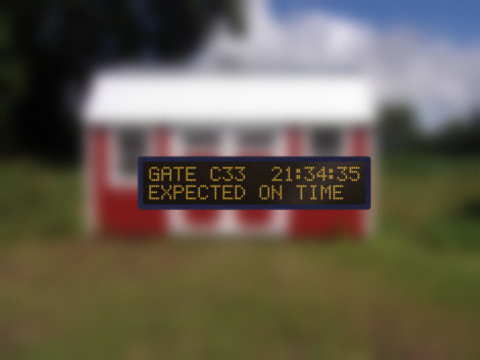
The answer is 21h34m35s
